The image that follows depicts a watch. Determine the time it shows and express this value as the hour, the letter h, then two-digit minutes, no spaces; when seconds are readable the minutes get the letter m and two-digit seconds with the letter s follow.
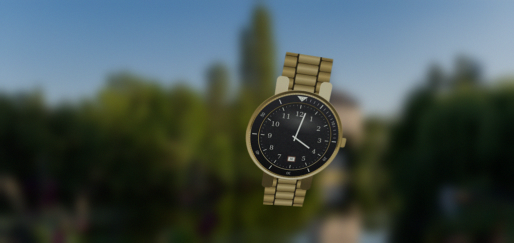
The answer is 4h02
